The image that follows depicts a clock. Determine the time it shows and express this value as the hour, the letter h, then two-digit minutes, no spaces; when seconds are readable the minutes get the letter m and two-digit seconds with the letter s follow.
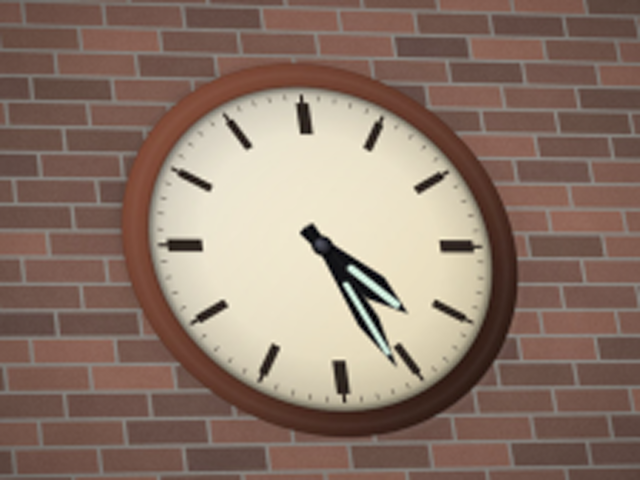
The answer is 4h26
